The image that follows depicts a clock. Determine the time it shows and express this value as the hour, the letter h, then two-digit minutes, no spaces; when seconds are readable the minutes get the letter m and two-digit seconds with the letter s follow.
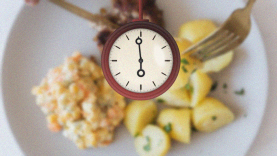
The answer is 5h59
